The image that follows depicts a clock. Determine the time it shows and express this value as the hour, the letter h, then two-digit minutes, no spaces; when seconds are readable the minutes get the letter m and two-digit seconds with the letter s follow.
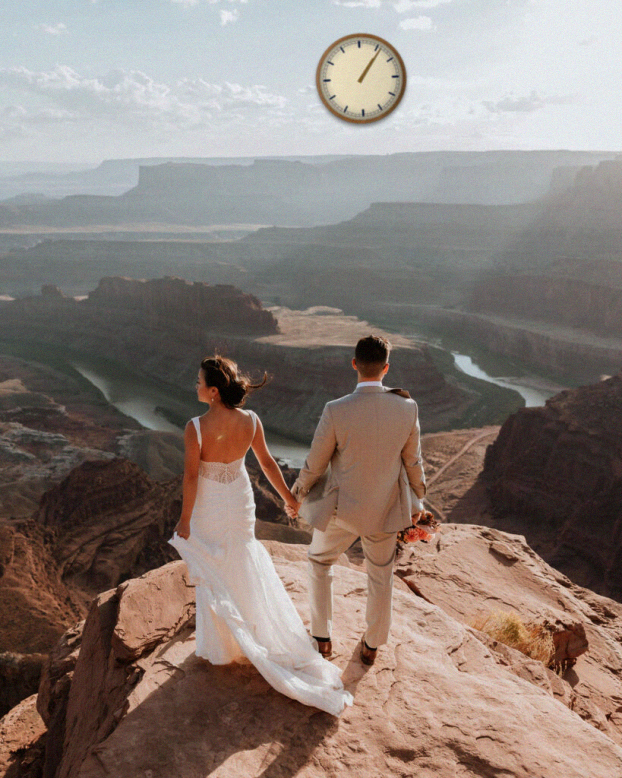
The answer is 1h06
